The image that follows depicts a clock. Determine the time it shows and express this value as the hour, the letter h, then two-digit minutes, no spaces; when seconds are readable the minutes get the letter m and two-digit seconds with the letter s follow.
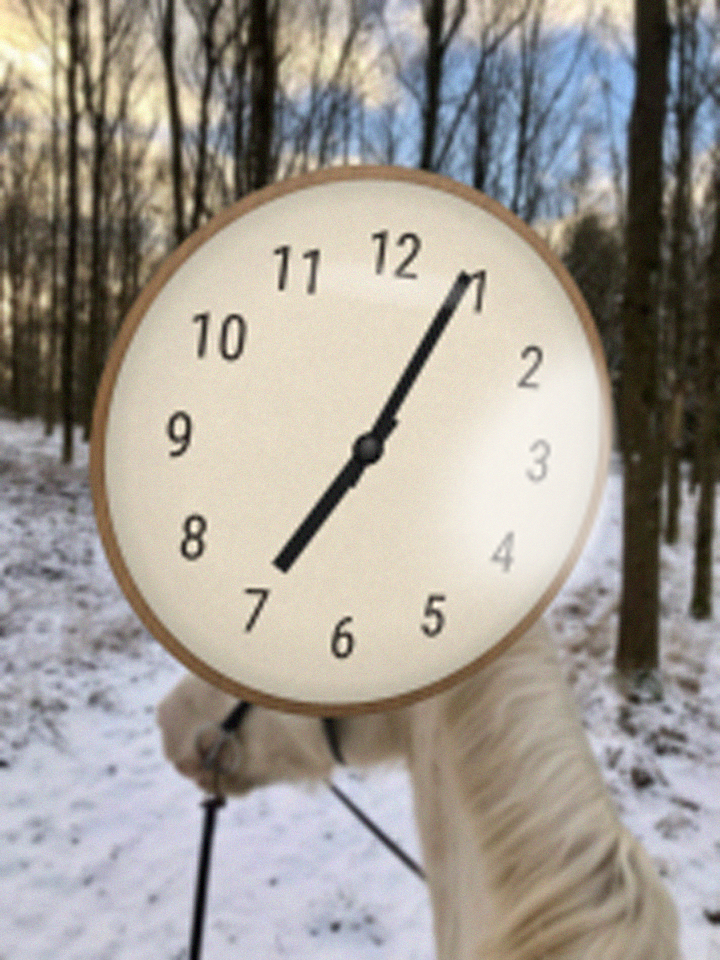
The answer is 7h04
